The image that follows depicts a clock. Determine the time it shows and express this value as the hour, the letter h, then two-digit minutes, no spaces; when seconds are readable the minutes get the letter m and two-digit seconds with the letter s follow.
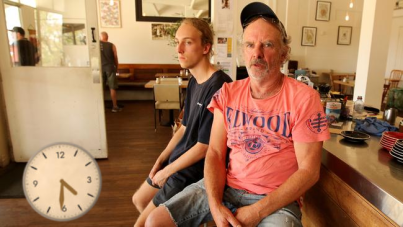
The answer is 4h31
